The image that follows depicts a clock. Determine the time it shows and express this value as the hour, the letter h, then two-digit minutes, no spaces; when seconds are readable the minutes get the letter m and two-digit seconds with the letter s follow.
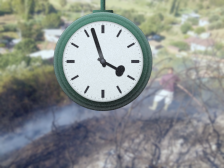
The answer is 3h57
